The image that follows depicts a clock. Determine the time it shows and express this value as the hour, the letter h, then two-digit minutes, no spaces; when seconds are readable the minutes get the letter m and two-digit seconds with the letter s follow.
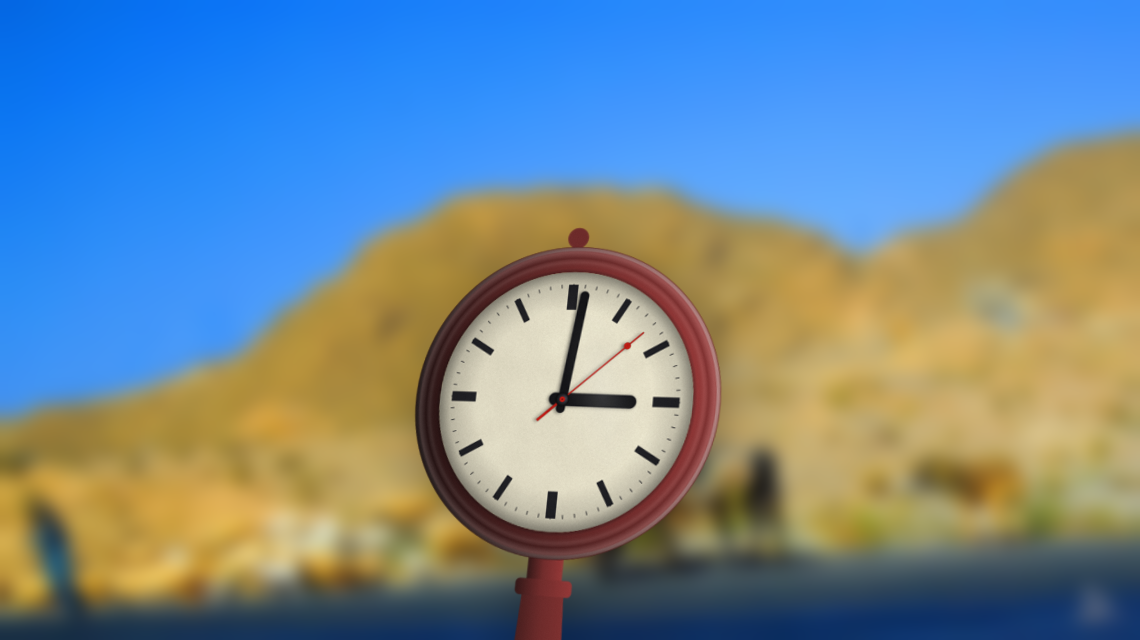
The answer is 3h01m08s
